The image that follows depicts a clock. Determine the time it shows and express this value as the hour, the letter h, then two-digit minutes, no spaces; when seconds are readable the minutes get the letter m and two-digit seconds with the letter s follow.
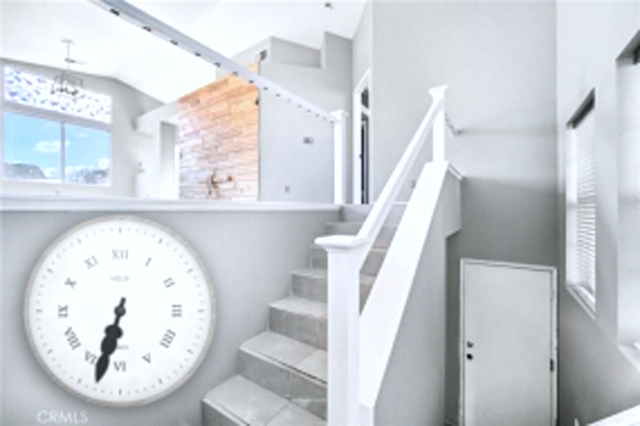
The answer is 6h33
